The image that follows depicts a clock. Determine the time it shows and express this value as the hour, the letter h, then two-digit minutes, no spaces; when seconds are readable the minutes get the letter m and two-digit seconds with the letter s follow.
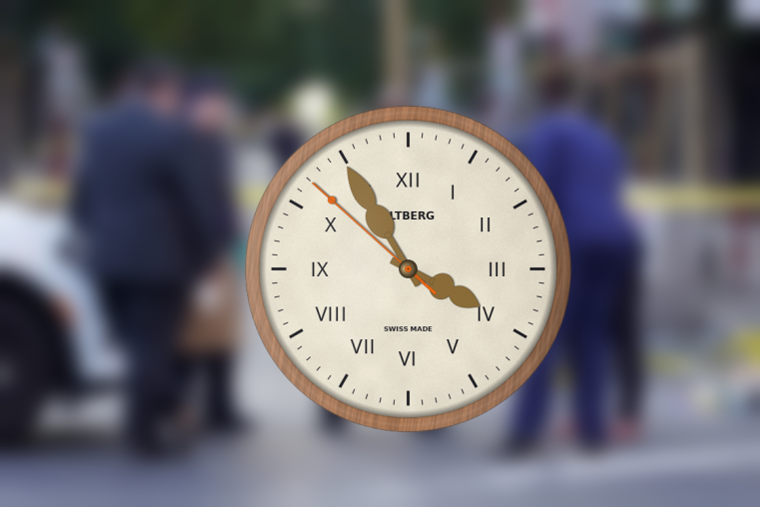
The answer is 3h54m52s
